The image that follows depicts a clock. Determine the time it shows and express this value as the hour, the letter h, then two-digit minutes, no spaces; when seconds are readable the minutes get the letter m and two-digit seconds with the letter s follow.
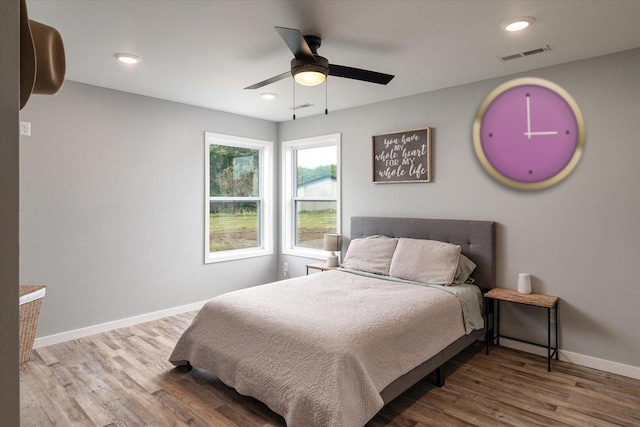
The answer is 3h00
